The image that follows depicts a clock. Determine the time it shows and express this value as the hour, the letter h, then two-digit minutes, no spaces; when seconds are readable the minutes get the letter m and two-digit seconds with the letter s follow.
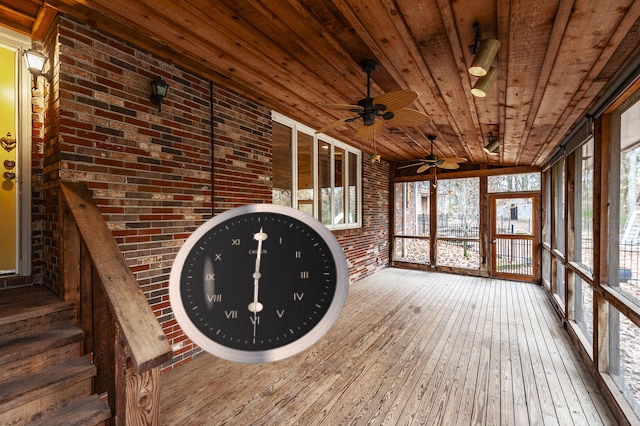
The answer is 6h00m30s
